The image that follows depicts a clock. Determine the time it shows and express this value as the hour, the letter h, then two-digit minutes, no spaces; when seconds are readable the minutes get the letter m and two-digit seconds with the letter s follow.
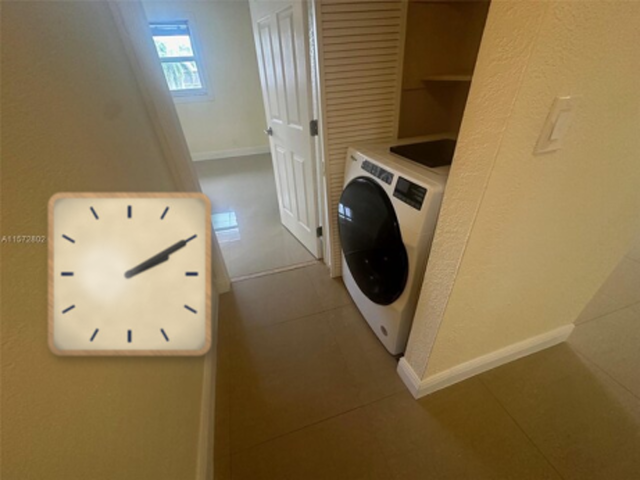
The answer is 2h10
